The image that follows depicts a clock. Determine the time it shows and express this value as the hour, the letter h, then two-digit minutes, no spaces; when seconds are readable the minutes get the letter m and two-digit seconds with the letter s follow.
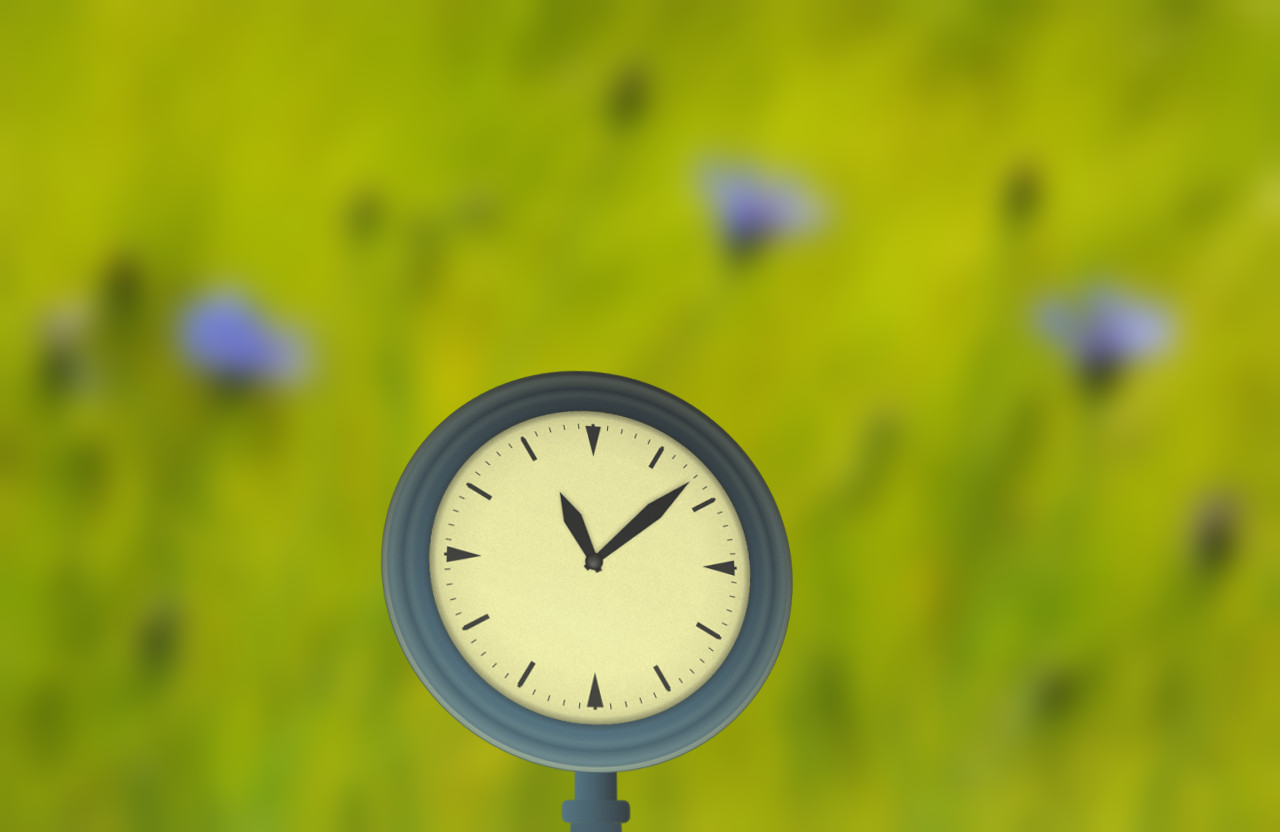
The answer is 11h08
